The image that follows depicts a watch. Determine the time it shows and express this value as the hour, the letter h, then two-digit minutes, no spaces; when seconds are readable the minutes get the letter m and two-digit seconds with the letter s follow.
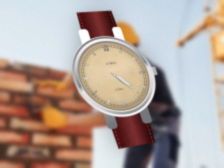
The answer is 4h23
